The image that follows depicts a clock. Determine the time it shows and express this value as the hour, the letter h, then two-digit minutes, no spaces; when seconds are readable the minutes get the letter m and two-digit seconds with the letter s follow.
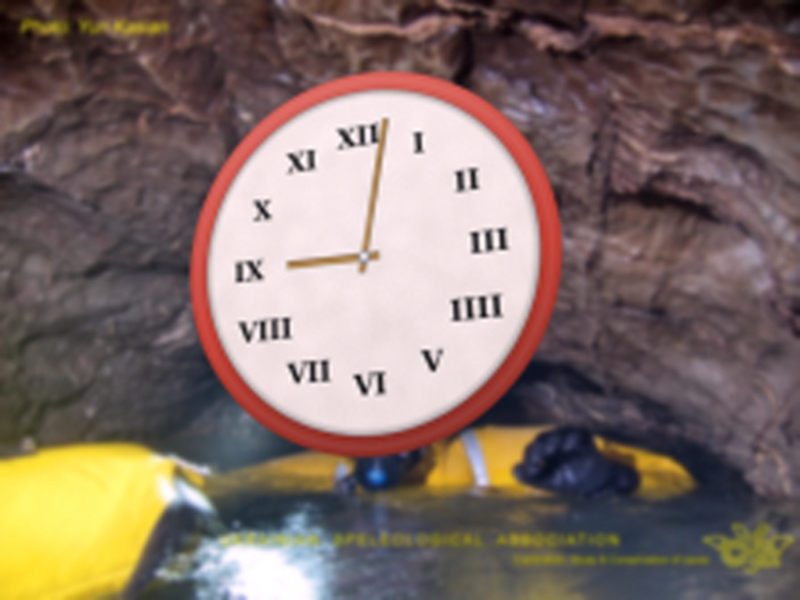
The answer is 9h02
